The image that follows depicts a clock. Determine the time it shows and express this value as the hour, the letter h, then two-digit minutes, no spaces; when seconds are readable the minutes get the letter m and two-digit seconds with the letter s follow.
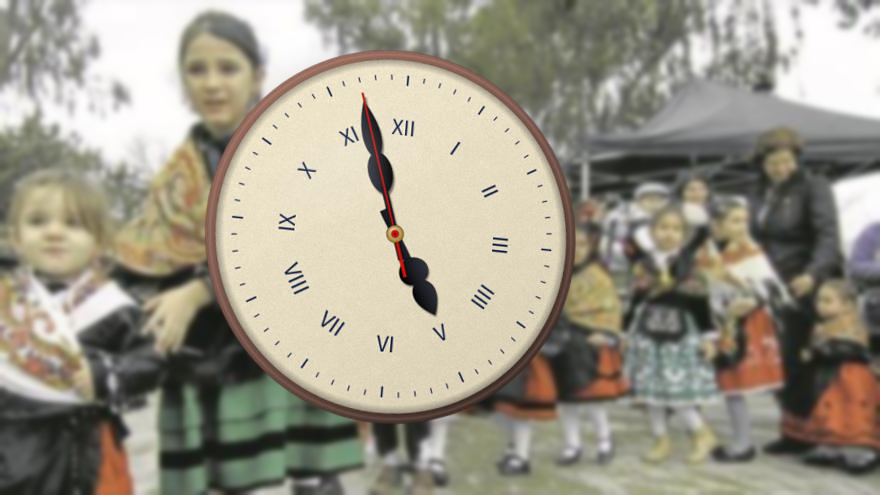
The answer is 4h56m57s
